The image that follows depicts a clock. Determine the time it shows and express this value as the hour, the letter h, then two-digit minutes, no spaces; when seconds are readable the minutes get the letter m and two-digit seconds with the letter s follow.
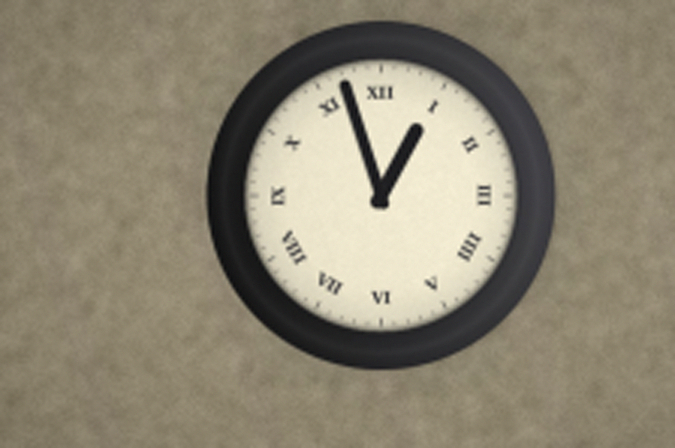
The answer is 12h57
